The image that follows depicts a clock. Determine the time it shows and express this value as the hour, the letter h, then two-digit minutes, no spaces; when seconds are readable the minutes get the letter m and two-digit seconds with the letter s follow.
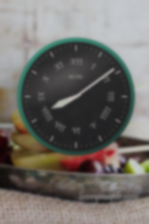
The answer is 8h09
